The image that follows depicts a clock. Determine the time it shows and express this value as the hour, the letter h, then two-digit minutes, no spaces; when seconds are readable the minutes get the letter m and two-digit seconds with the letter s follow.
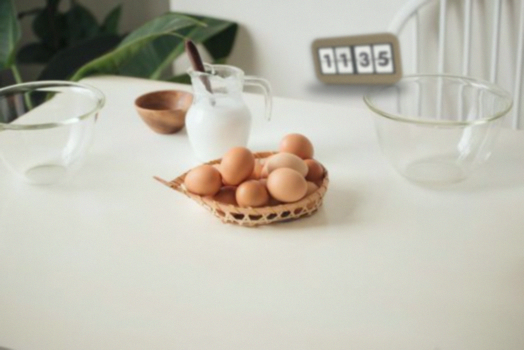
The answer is 11h35
